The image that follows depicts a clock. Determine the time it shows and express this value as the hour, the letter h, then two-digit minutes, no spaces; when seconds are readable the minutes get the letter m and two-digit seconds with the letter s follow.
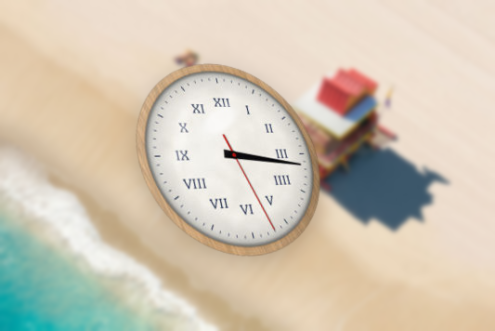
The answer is 3h16m27s
